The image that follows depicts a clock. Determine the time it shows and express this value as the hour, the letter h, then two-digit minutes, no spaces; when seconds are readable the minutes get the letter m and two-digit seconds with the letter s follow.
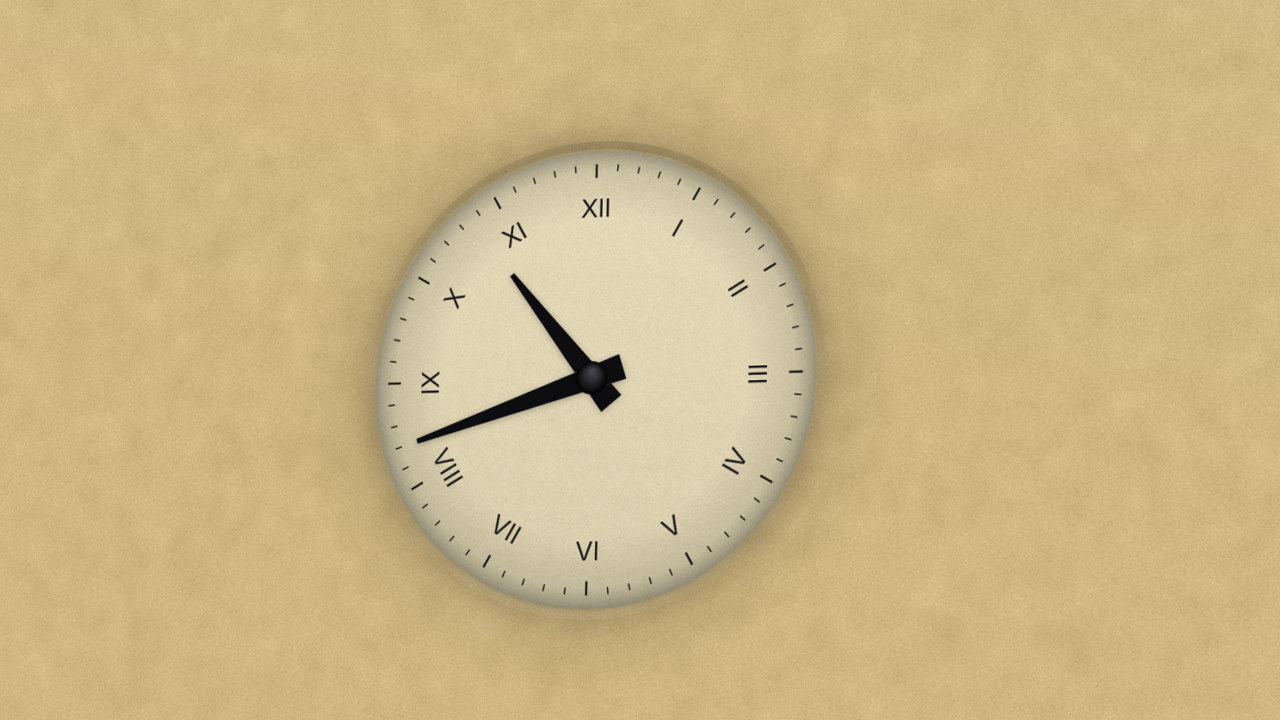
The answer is 10h42
